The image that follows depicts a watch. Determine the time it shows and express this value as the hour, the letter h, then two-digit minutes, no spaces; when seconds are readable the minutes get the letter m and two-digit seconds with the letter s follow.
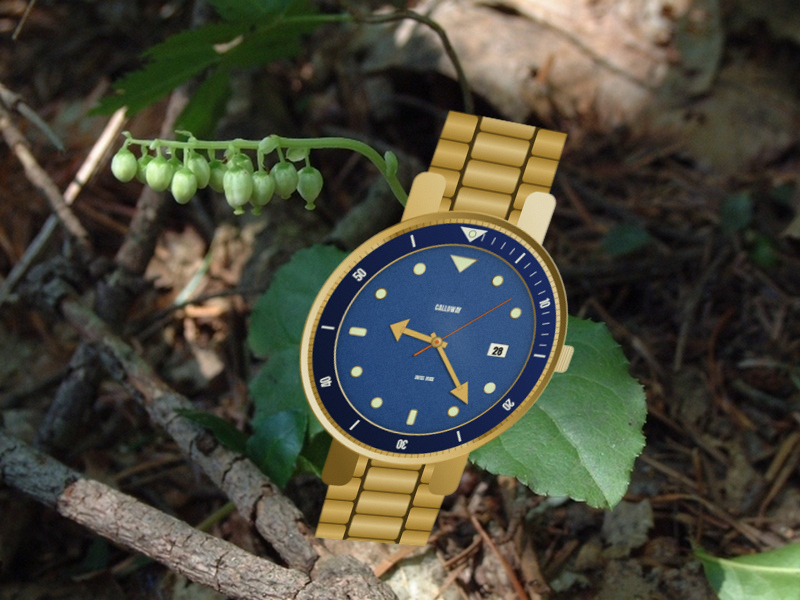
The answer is 9h23m08s
